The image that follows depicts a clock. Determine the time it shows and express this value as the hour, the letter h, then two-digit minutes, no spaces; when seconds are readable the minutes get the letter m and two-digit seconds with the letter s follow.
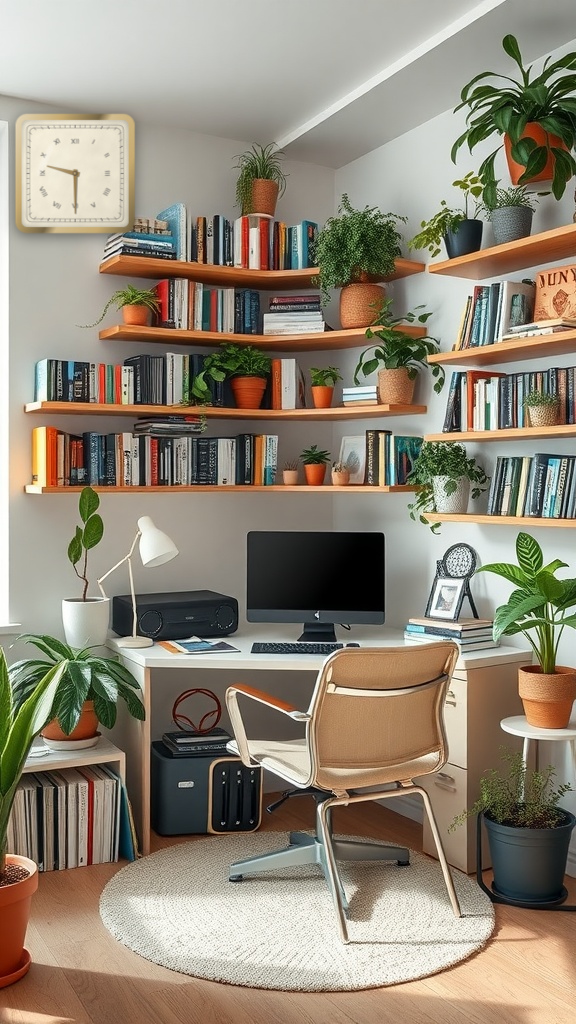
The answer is 9h30
